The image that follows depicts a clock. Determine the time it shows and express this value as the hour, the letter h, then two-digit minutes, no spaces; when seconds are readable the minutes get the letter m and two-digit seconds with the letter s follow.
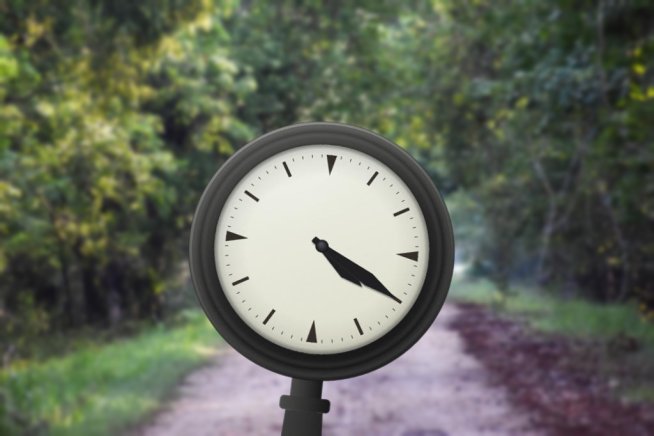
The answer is 4h20
